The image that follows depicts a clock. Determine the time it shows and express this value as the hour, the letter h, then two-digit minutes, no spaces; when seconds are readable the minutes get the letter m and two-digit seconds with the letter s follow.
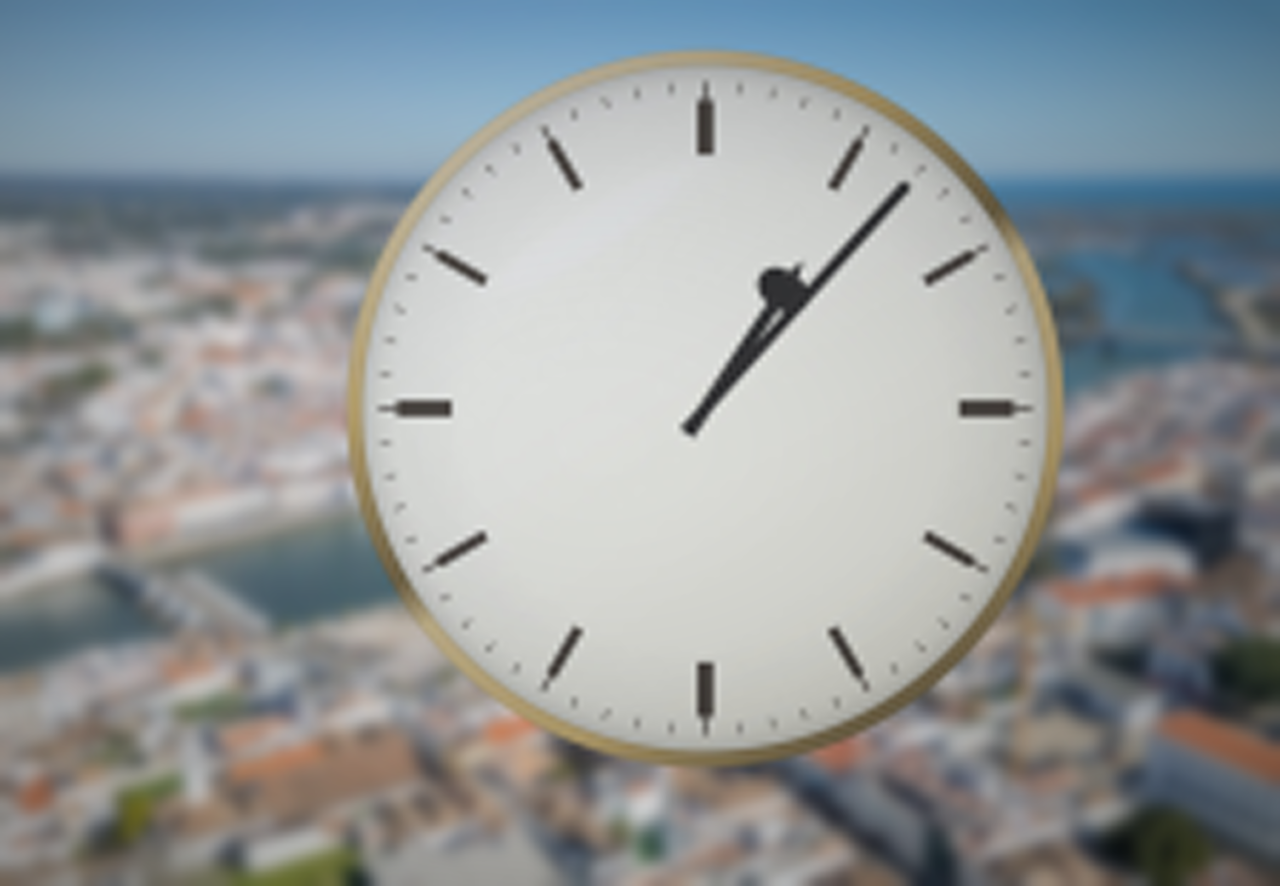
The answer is 1h07
